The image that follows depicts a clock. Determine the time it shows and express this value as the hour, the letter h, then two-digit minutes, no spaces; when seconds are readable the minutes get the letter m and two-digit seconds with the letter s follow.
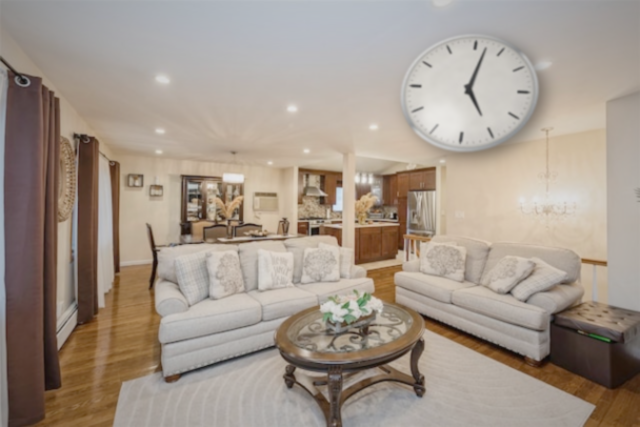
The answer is 5h02
